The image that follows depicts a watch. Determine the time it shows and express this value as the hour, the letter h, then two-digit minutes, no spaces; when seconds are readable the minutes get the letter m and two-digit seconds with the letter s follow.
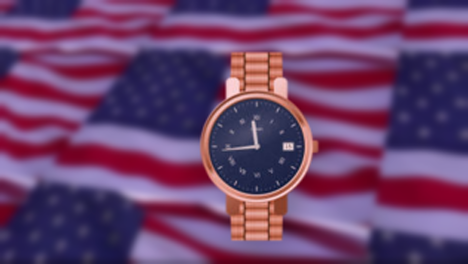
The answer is 11h44
